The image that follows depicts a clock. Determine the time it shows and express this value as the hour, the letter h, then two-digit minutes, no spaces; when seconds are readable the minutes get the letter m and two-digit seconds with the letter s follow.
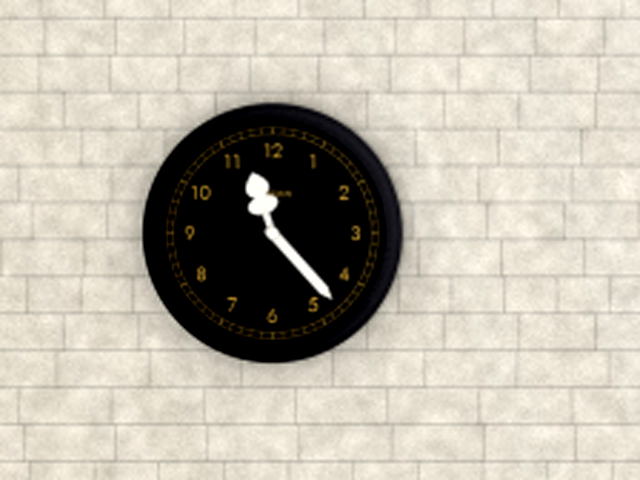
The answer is 11h23
